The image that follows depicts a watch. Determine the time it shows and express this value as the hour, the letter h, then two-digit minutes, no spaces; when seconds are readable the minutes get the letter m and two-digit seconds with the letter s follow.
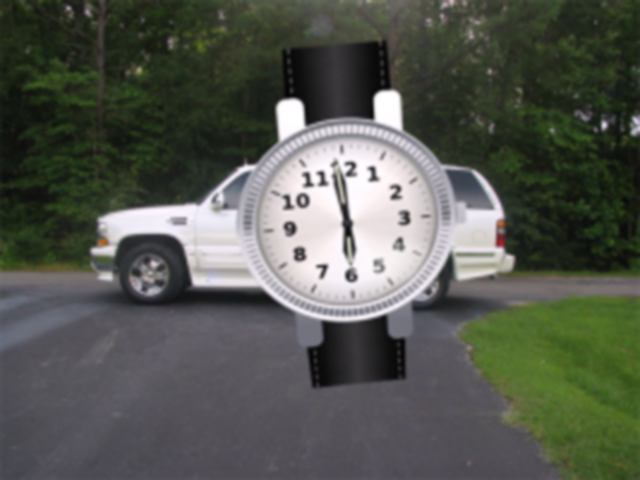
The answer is 5h59
